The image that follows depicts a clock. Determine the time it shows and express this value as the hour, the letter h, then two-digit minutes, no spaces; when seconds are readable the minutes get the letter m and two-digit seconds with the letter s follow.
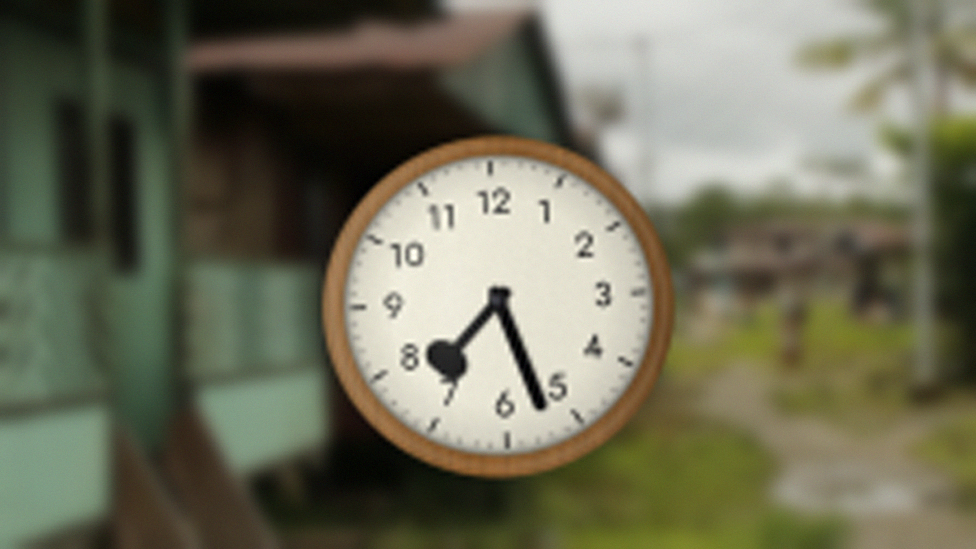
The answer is 7h27
